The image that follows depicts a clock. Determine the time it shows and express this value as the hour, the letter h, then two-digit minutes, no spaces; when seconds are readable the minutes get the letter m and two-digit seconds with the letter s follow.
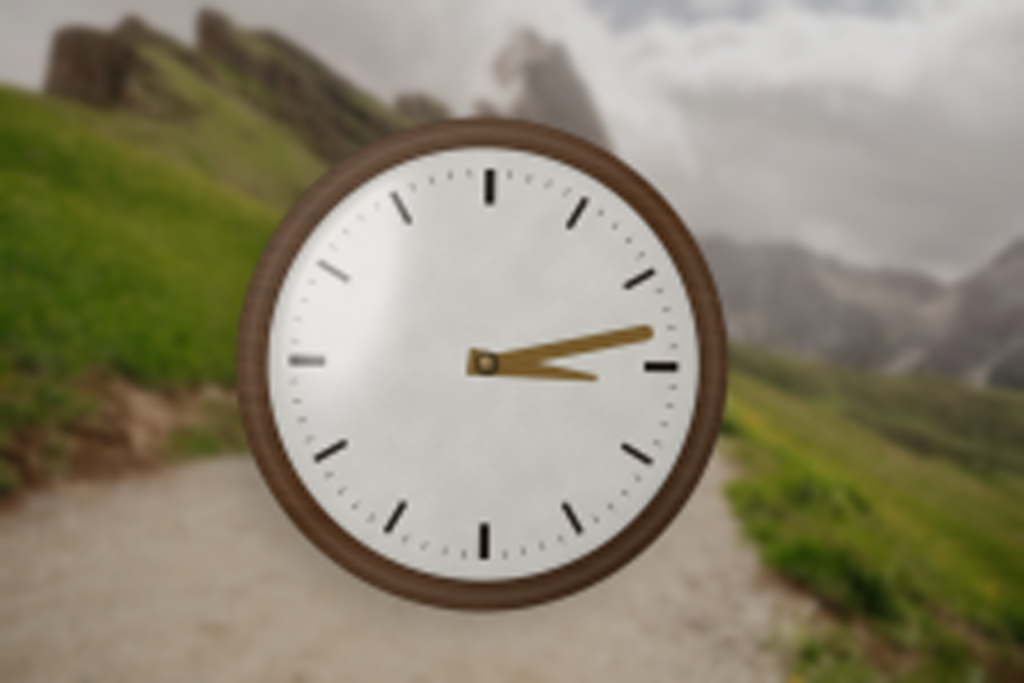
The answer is 3h13
